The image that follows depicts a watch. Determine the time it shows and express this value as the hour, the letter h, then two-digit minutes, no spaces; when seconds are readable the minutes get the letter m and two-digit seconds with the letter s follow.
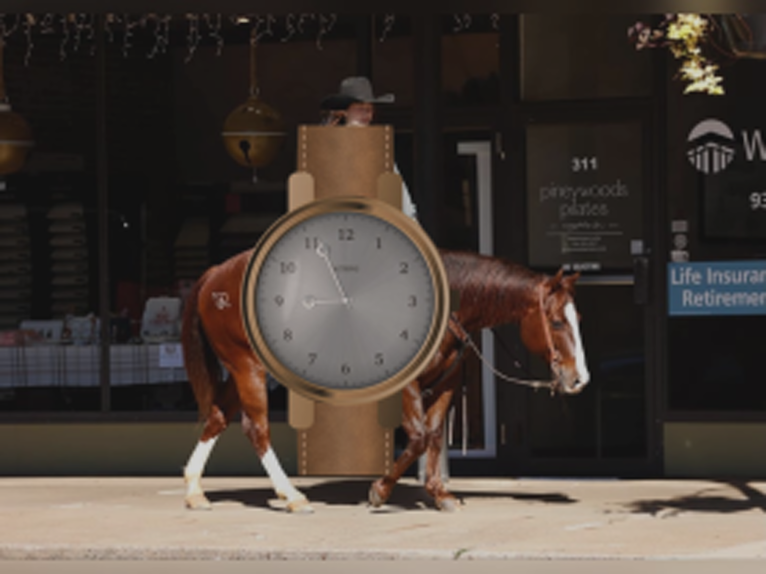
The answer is 8h56
